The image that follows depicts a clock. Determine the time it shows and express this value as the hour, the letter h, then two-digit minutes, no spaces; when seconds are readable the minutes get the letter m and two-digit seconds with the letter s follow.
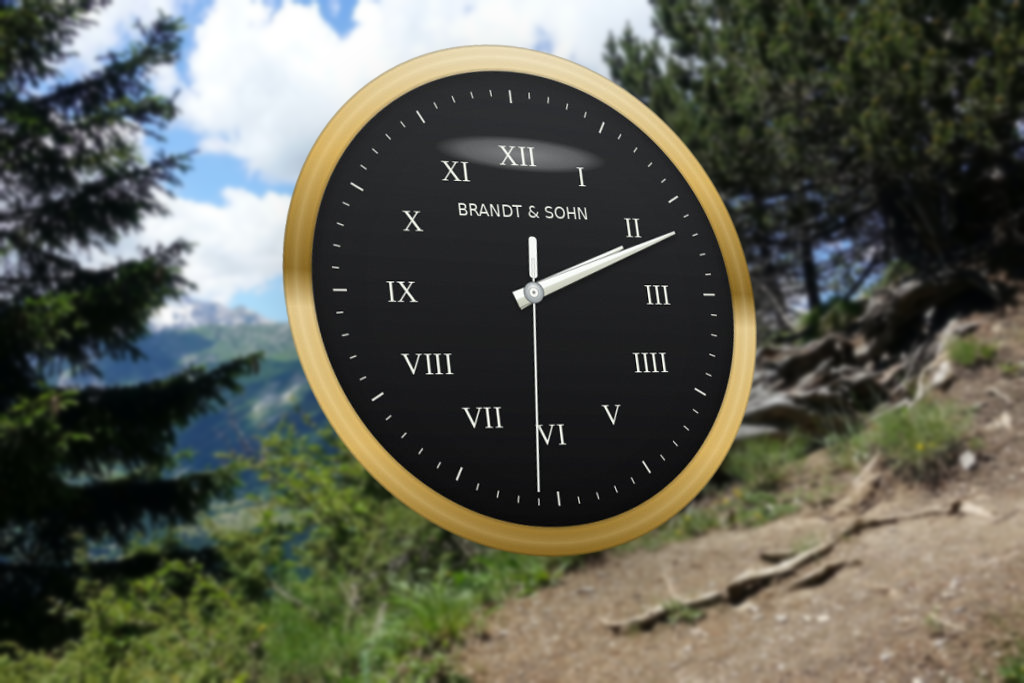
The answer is 2h11m31s
